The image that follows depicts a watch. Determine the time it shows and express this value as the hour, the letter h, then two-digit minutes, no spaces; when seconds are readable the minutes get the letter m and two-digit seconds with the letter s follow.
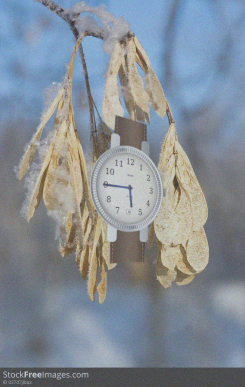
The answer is 5h45
